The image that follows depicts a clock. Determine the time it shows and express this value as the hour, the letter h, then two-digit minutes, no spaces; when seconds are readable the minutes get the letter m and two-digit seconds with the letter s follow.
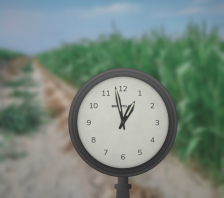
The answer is 12h58
